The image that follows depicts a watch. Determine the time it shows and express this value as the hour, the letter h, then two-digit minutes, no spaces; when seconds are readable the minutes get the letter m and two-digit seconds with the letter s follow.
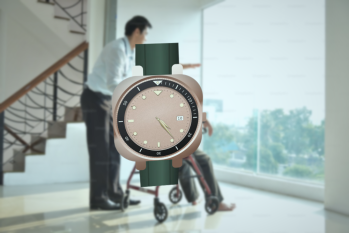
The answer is 4h24
